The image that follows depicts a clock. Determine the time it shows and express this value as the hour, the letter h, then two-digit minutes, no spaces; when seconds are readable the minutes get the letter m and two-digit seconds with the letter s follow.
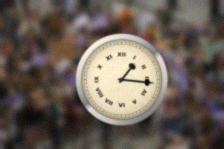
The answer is 1h16
